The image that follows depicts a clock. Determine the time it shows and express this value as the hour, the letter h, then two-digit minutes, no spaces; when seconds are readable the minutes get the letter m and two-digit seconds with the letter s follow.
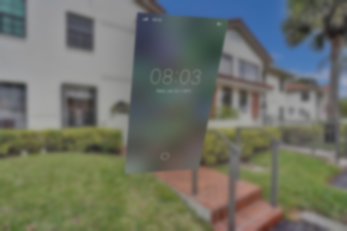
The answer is 8h03
